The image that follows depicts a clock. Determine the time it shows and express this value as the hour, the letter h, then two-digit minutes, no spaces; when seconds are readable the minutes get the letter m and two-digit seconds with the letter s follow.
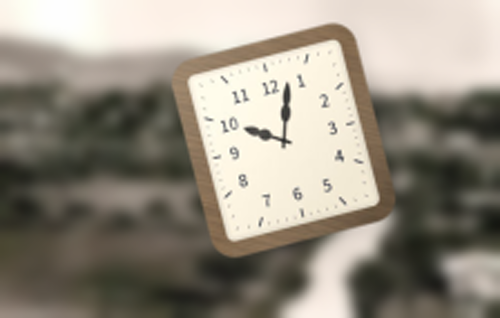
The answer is 10h03
